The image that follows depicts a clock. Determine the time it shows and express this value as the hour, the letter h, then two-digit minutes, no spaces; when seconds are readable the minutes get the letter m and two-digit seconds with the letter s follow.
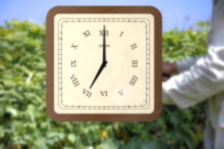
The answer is 7h00
